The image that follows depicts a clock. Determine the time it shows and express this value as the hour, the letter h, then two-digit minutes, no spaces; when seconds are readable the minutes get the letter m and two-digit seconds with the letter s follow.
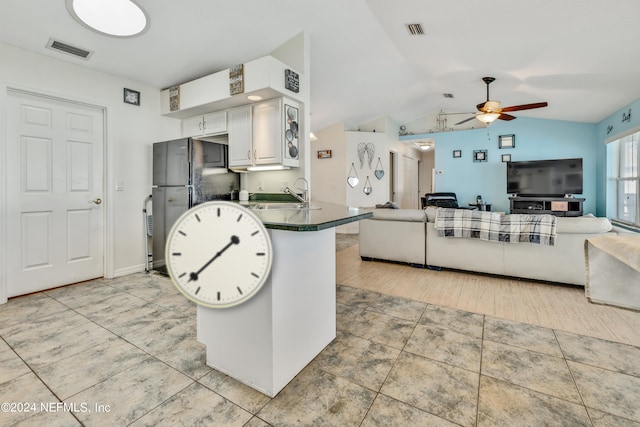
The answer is 1h38
